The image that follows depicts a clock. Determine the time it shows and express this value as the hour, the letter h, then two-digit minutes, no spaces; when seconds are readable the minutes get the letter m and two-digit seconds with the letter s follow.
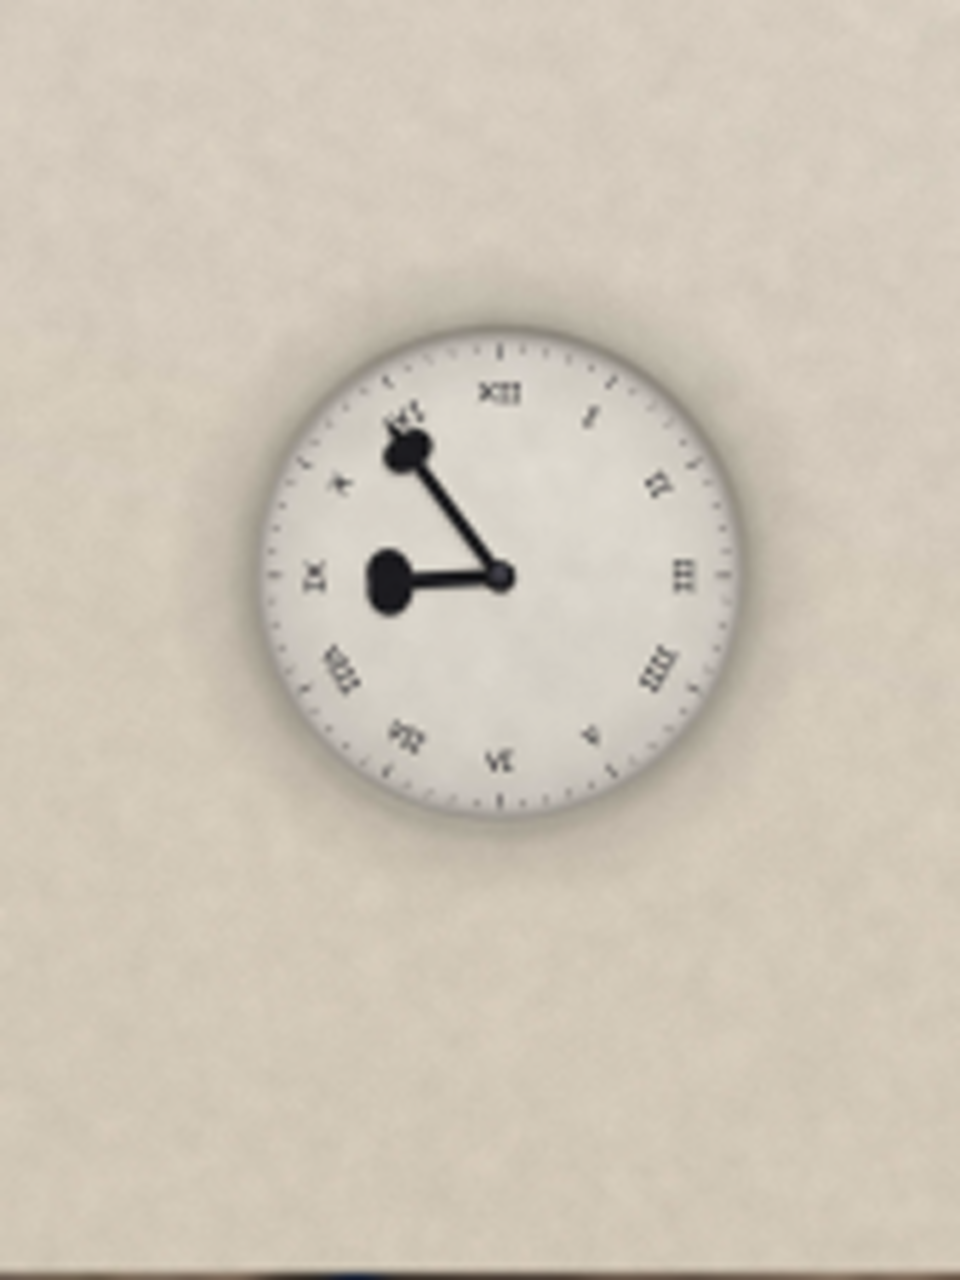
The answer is 8h54
